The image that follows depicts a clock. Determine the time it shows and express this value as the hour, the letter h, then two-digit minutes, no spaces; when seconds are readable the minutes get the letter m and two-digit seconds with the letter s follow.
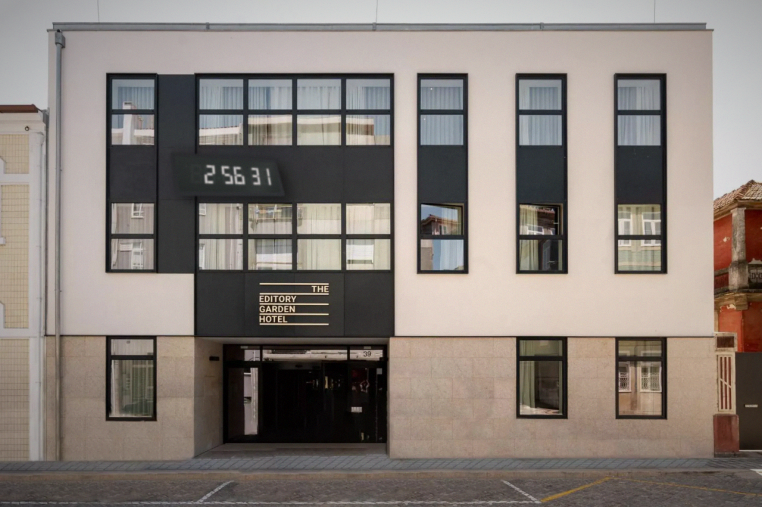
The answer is 2h56m31s
